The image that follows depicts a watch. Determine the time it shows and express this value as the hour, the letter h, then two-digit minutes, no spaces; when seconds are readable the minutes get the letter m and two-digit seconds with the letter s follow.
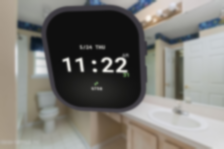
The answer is 11h22
